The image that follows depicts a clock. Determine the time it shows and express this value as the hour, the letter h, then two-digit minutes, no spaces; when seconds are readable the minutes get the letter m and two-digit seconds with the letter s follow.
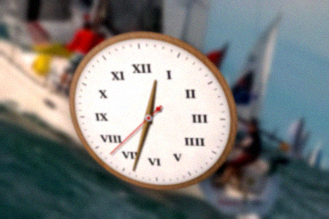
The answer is 12h33m38s
